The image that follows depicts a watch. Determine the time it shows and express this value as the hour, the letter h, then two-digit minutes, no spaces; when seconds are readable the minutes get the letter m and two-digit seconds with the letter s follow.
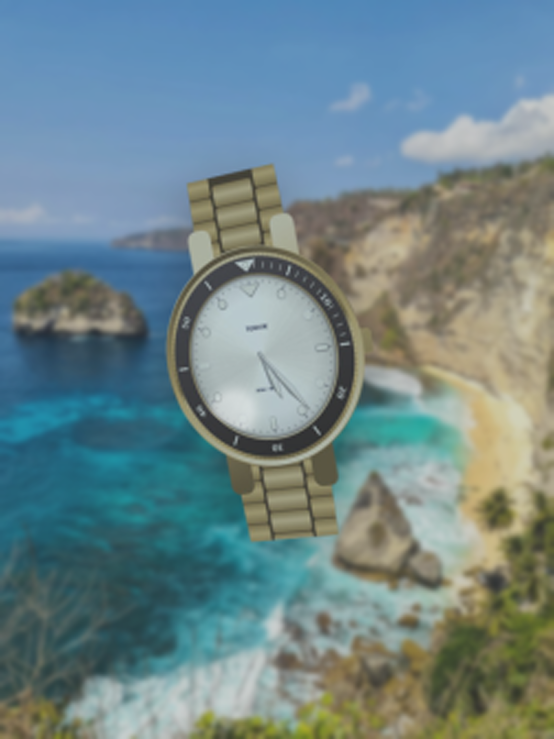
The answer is 5h24
